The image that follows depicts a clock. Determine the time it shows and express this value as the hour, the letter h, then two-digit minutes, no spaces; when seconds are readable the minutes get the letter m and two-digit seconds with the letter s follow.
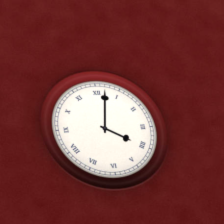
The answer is 4h02
